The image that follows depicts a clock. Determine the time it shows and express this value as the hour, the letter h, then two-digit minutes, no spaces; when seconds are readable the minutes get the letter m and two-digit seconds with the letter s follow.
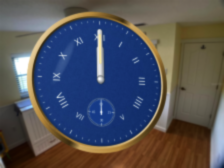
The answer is 12h00
